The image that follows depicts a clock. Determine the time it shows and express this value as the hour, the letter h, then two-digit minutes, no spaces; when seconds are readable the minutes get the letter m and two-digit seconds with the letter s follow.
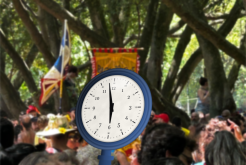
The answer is 5h58
